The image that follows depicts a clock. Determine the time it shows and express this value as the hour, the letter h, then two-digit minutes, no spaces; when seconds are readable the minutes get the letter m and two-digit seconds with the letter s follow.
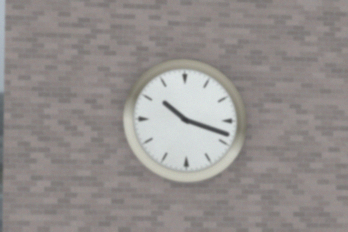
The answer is 10h18
